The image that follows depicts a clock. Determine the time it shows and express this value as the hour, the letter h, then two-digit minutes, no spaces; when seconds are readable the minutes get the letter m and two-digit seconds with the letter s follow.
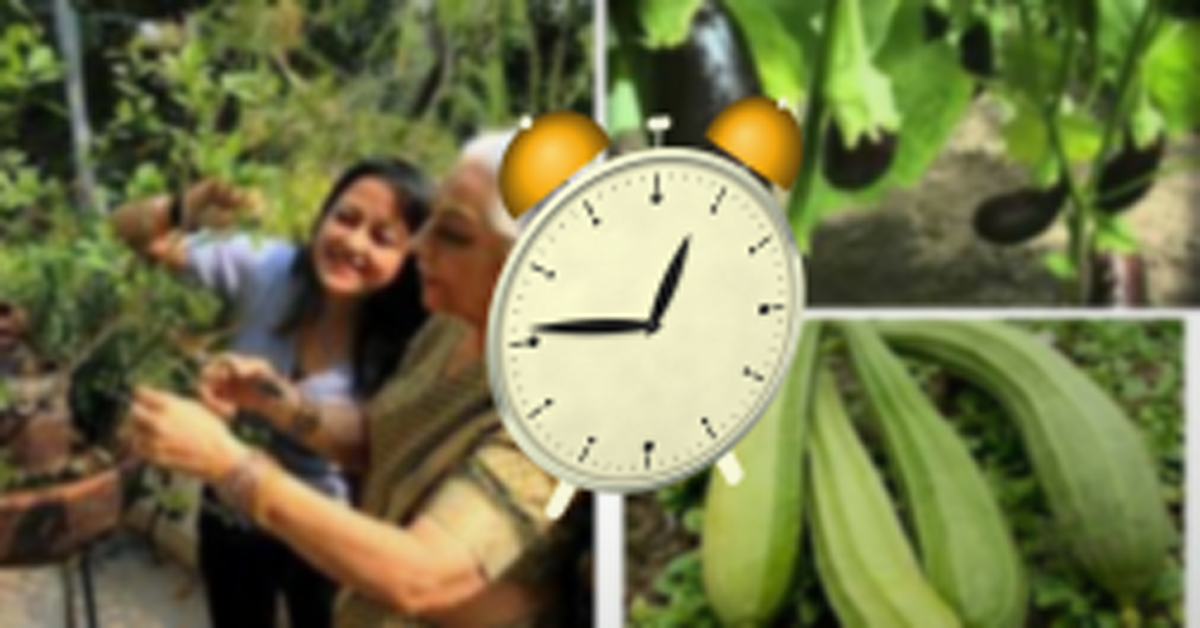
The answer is 12h46
